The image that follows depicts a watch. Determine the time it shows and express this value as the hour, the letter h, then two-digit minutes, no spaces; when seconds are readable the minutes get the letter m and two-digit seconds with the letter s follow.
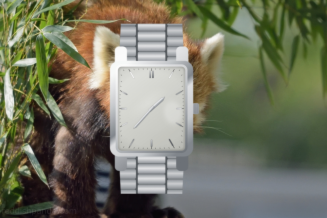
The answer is 1h37
